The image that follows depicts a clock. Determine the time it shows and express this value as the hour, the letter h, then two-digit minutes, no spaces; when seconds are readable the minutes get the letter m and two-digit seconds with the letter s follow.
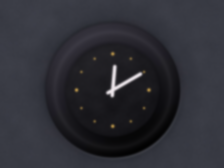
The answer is 12h10
